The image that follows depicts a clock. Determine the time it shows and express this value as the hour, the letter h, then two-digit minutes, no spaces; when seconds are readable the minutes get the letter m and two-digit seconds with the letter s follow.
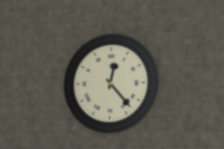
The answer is 12h23
